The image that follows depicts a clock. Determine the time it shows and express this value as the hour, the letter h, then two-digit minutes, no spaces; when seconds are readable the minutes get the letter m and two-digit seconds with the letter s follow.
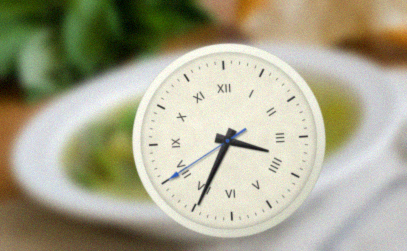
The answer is 3h34m40s
